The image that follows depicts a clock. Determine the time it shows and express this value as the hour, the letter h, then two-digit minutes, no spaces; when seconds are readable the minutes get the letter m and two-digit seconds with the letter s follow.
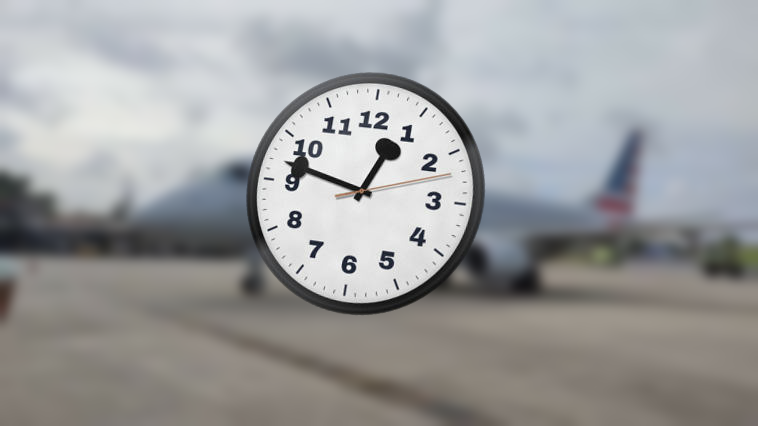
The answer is 12h47m12s
